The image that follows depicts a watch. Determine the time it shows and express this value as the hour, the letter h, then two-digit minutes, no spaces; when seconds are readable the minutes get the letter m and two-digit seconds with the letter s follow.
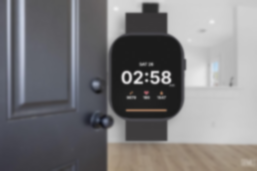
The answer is 2h58
